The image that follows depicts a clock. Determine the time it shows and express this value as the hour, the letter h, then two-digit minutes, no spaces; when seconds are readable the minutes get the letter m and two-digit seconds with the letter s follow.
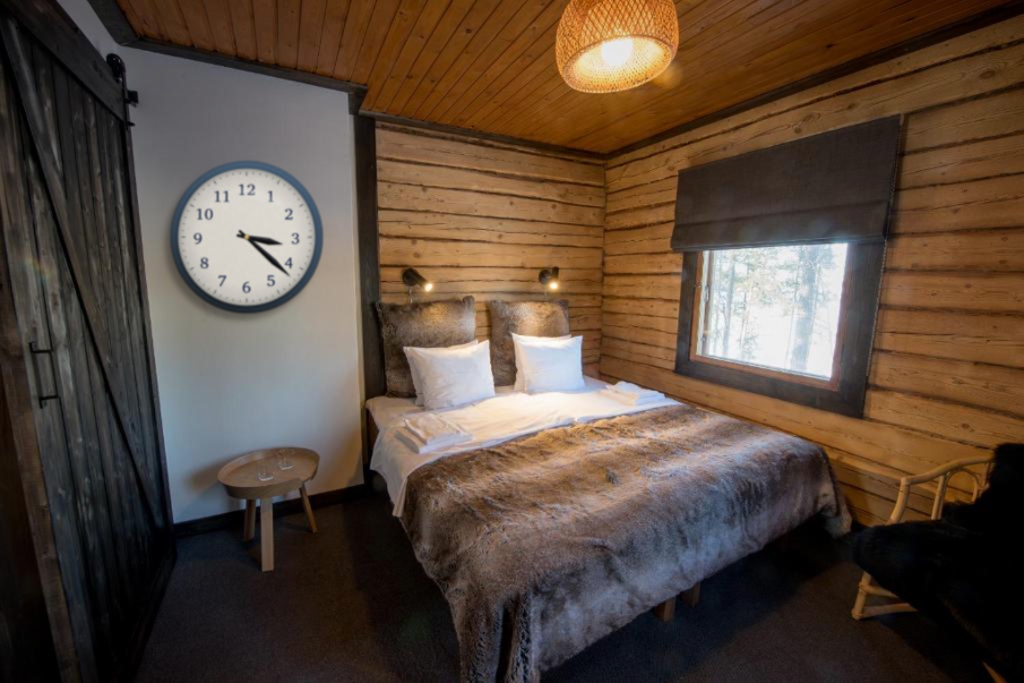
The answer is 3h22
